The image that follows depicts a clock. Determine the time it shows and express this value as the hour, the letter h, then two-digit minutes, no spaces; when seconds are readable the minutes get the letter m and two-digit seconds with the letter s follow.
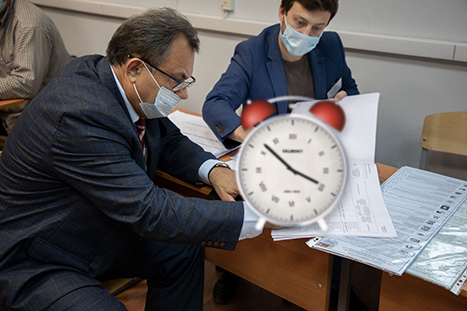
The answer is 3h52
